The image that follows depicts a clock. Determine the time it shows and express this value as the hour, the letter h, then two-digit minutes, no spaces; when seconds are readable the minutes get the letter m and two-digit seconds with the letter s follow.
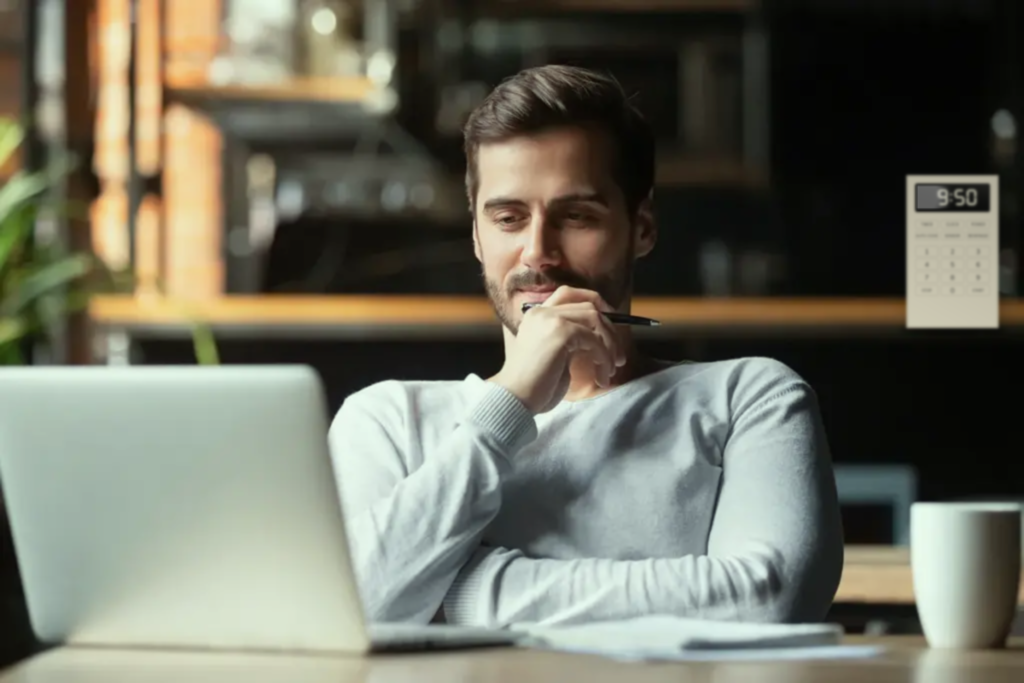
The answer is 9h50
